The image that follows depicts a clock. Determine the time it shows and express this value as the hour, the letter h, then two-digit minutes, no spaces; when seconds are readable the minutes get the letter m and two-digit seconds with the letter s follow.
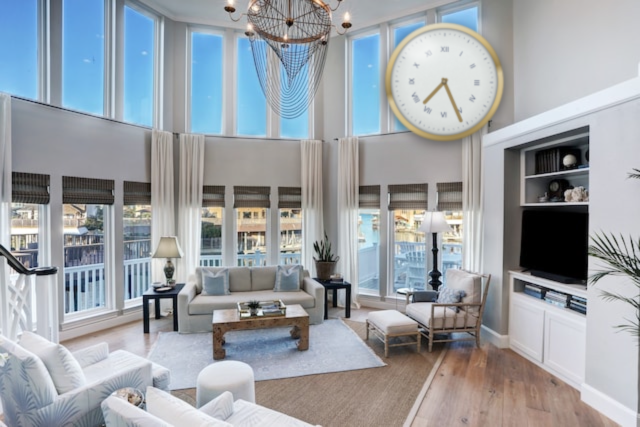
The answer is 7h26
